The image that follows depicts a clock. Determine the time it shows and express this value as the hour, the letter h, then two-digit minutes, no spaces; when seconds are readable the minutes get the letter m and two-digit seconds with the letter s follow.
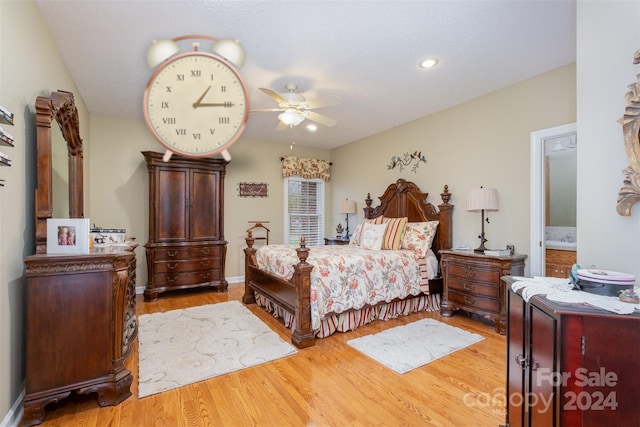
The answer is 1h15
